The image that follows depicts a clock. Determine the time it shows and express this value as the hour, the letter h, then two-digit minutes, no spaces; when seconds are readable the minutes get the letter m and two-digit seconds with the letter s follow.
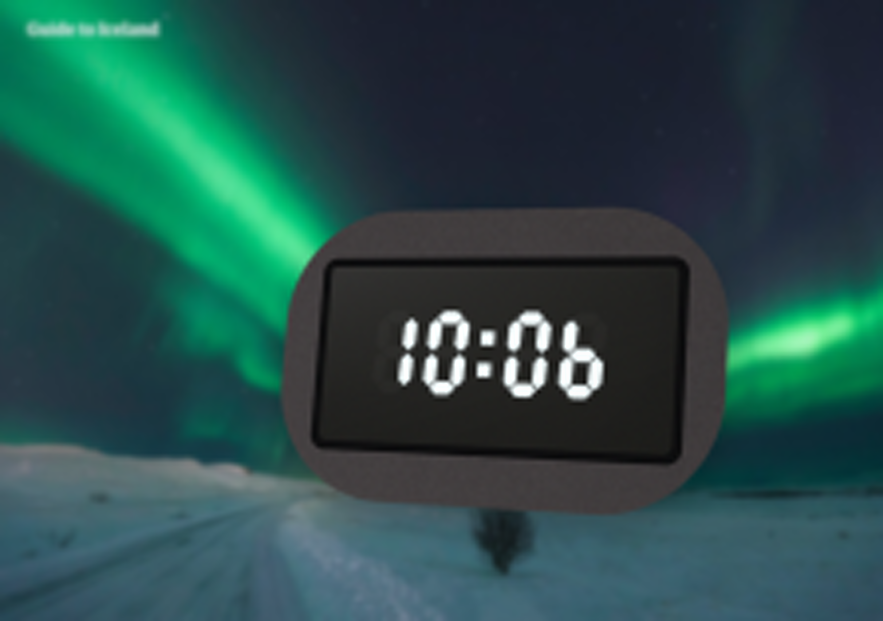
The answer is 10h06
